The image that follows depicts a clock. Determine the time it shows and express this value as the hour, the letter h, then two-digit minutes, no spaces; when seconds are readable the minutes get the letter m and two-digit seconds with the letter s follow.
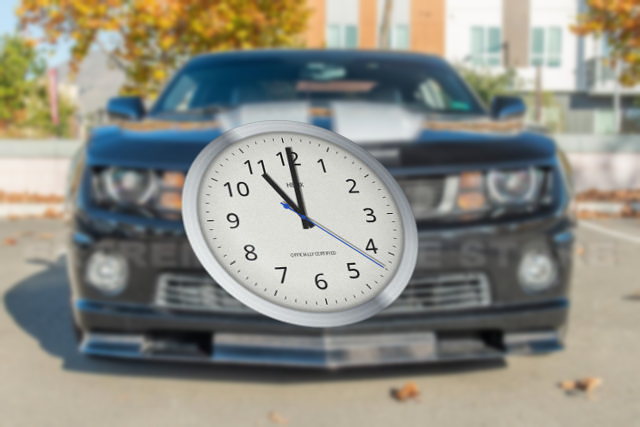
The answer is 11h00m22s
